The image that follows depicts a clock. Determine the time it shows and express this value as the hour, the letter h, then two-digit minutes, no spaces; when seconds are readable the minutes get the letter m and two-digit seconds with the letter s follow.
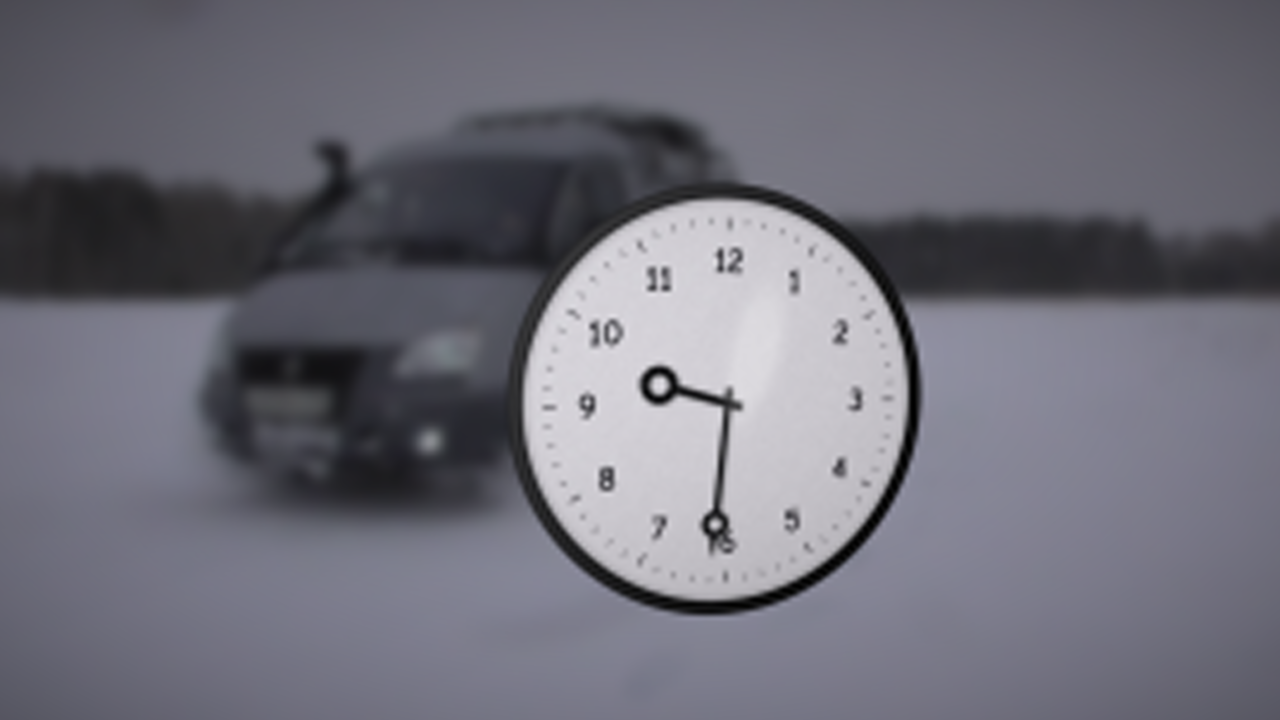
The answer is 9h31
